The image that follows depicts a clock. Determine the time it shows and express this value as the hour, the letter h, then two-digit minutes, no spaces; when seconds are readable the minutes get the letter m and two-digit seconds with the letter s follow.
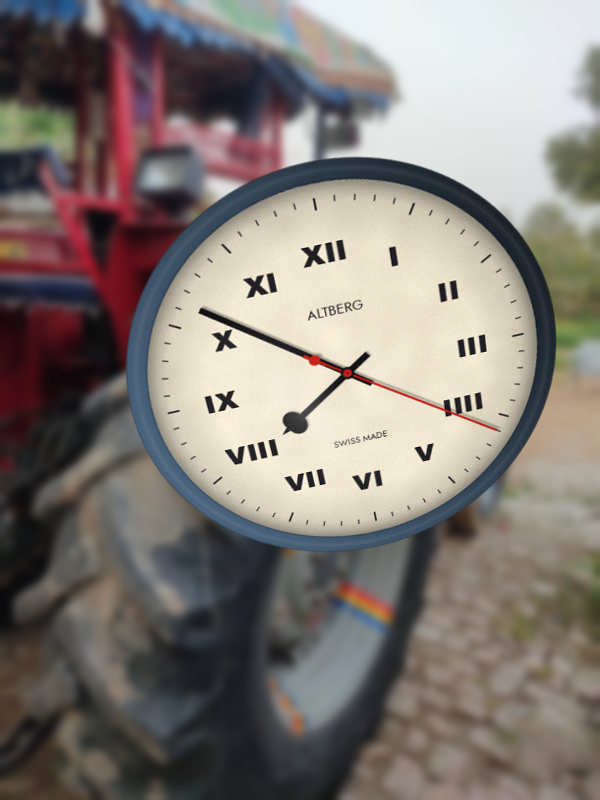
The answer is 7h51m21s
